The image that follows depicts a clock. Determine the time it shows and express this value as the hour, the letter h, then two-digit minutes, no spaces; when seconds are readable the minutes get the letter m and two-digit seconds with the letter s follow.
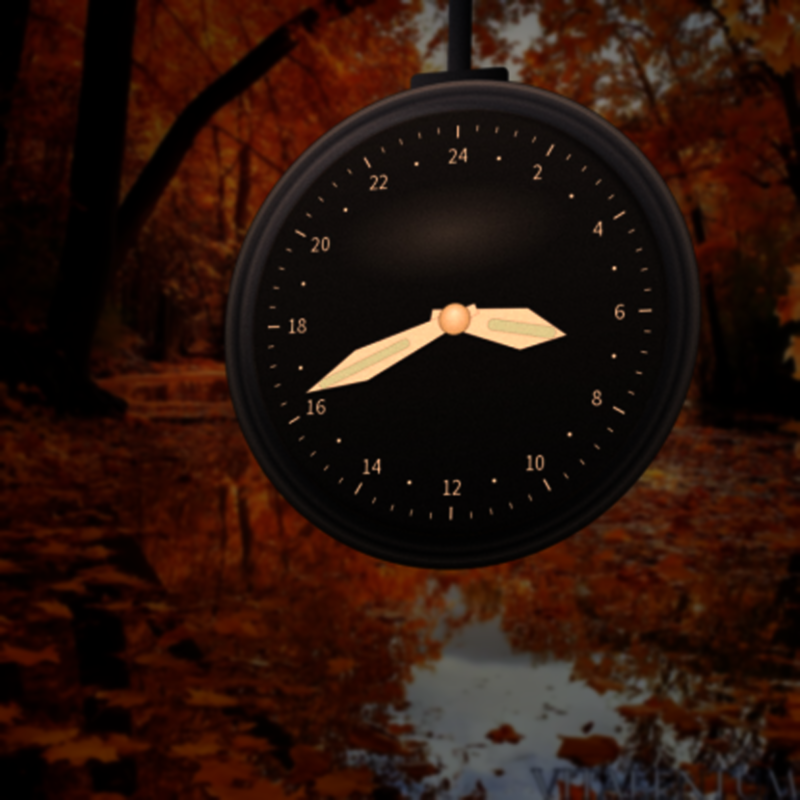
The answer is 6h41
